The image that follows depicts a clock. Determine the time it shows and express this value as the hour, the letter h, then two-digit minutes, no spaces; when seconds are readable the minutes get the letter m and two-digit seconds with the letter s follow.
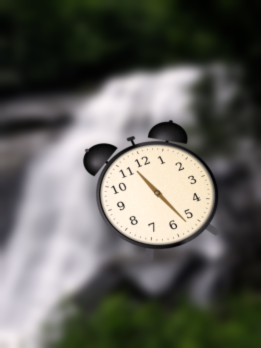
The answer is 11h27
